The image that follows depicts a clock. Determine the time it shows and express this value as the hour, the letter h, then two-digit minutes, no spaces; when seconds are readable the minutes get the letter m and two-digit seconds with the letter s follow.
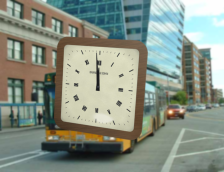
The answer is 11h59
